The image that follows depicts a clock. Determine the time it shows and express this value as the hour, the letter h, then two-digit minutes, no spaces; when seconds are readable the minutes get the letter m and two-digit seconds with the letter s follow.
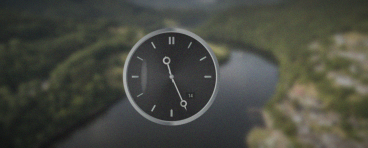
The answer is 11h26
